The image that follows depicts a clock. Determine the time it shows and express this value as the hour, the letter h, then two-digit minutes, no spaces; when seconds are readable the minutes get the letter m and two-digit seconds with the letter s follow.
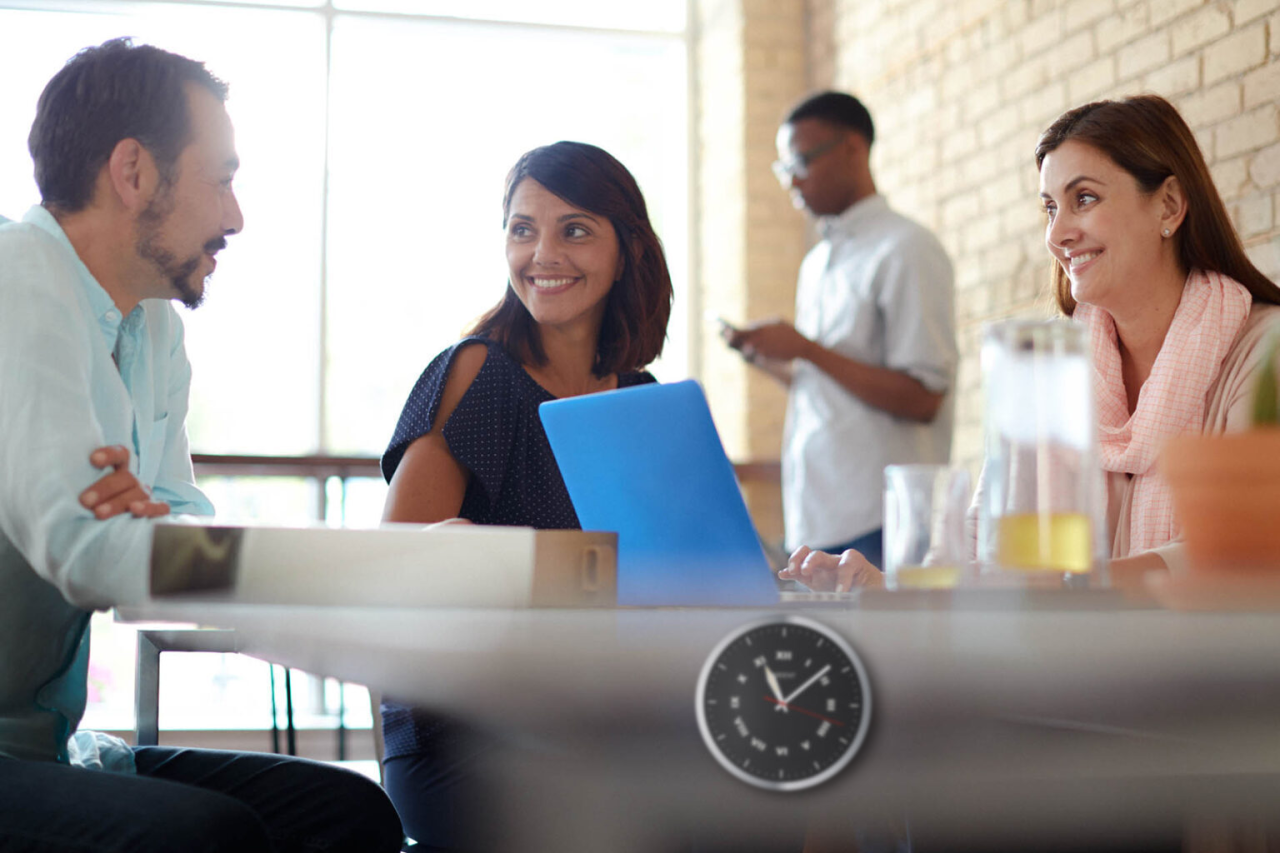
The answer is 11h08m18s
